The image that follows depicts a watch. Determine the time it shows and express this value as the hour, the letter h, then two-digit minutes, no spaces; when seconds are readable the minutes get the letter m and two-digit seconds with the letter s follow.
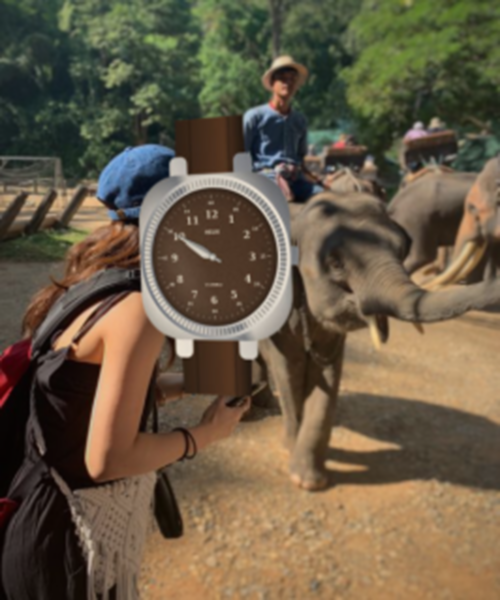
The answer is 9h50
